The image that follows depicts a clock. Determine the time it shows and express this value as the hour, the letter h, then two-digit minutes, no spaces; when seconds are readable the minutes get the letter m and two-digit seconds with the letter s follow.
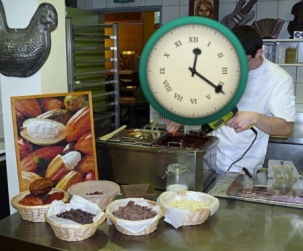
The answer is 12h21
